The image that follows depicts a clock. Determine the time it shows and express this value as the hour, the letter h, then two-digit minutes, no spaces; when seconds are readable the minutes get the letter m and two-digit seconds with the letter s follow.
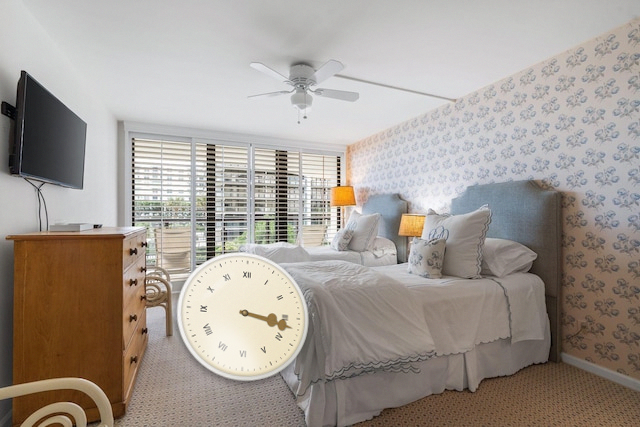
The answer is 3h17
